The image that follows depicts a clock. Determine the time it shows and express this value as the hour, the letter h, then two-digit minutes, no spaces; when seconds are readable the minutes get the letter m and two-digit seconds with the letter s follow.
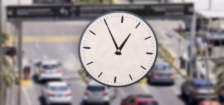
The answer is 12h55
